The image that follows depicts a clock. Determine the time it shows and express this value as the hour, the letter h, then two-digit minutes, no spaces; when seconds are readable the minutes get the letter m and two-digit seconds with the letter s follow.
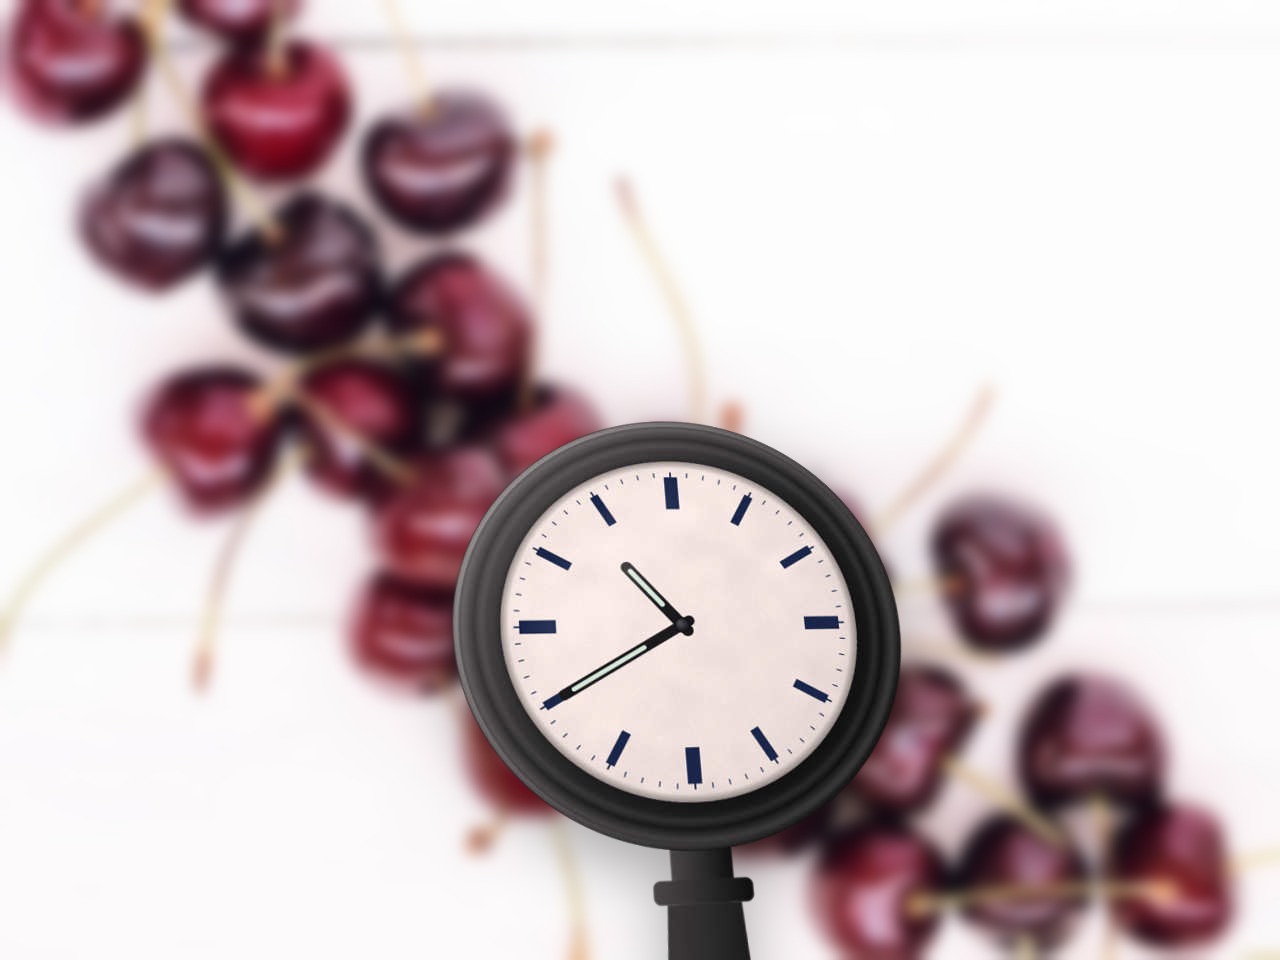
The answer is 10h40
